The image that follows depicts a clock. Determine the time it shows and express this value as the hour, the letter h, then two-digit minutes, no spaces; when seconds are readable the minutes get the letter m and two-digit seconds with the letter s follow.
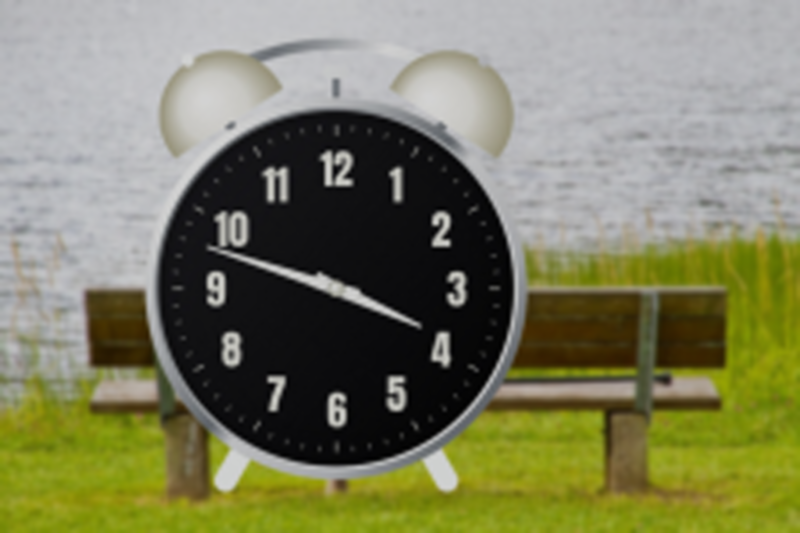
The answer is 3h48
